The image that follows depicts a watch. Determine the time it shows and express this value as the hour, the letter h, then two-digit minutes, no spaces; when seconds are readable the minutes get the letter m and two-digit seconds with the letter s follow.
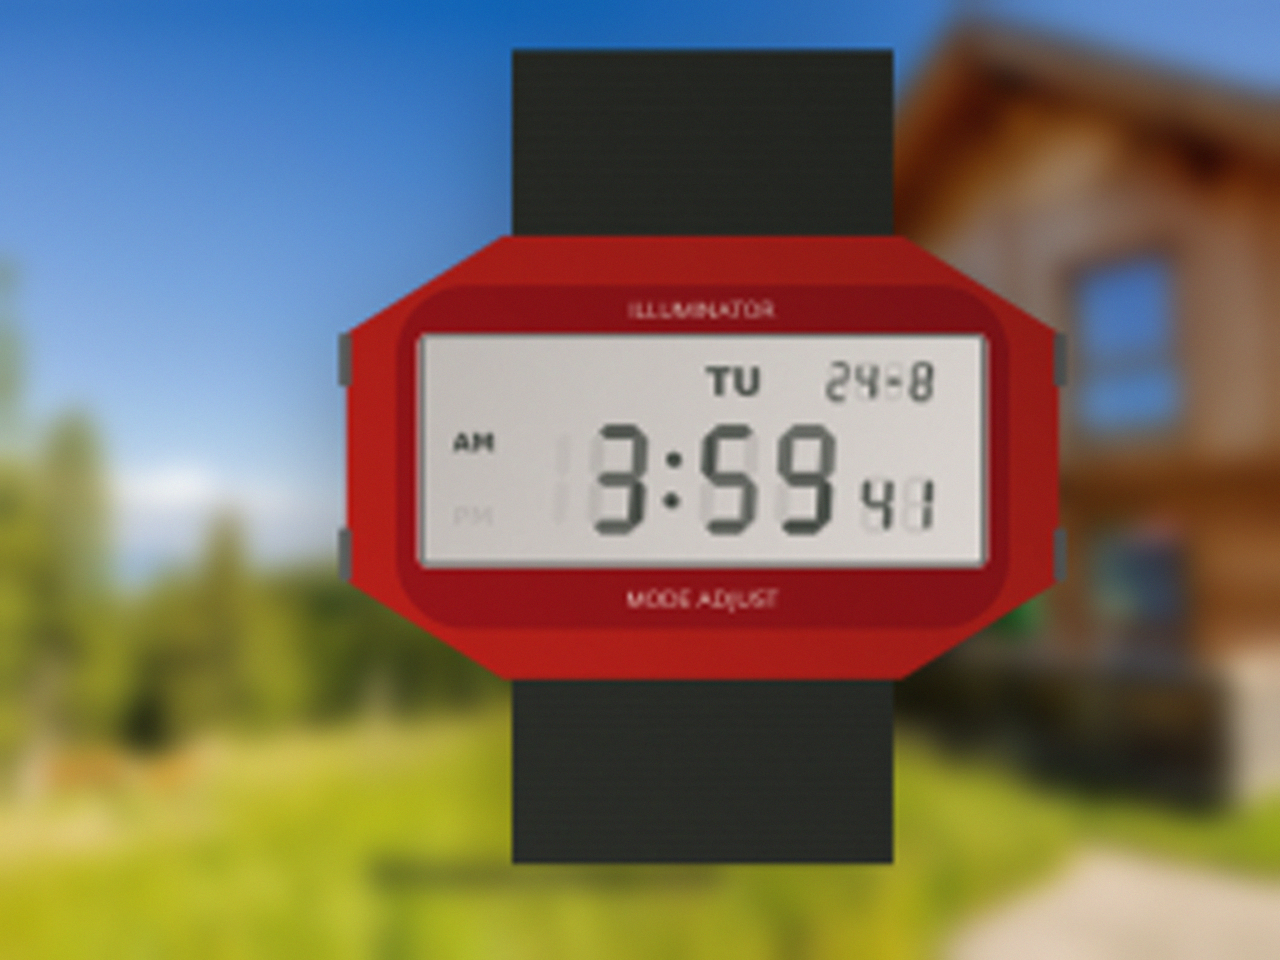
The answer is 3h59m41s
